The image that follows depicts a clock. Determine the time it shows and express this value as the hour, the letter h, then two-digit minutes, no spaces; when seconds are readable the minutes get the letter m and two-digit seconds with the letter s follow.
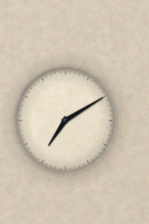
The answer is 7h10
